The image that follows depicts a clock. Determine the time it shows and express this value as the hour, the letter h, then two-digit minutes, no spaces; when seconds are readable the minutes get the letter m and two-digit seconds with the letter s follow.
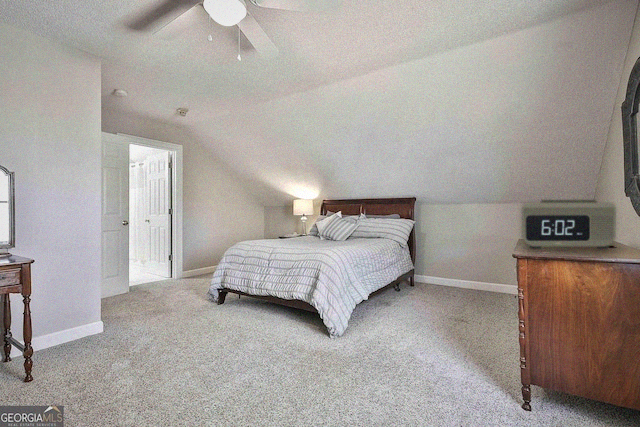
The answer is 6h02
